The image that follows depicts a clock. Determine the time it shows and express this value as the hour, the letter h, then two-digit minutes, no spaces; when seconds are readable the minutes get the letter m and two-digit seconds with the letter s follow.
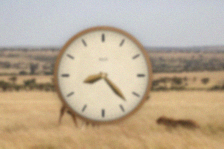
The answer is 8h23
